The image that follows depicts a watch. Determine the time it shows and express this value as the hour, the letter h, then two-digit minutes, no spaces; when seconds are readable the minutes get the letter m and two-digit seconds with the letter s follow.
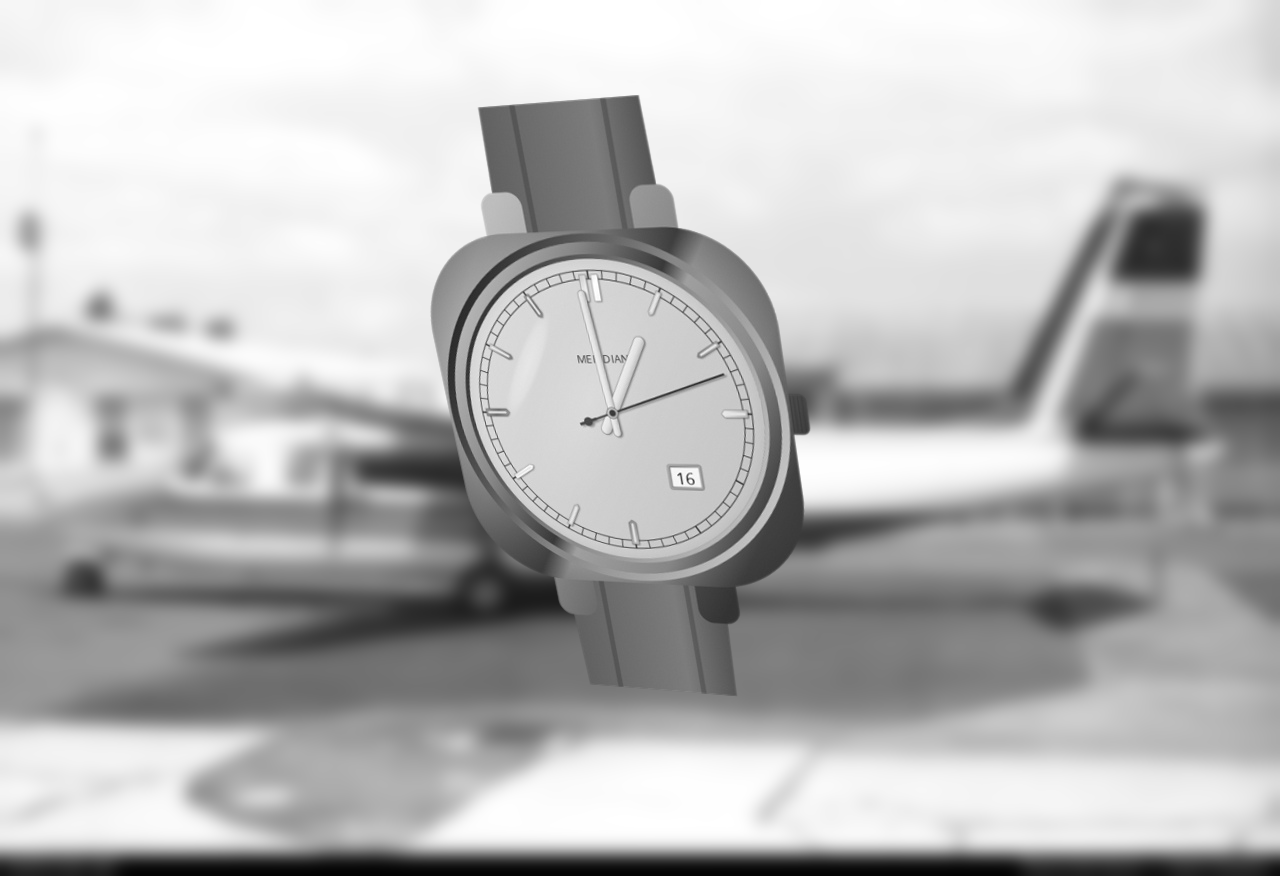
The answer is 12h59m12s
